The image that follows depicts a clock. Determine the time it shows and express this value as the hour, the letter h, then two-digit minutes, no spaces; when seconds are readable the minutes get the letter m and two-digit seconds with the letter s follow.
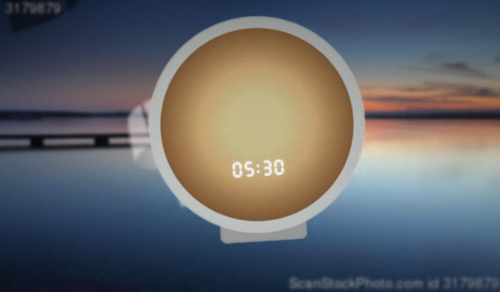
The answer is 5h30
